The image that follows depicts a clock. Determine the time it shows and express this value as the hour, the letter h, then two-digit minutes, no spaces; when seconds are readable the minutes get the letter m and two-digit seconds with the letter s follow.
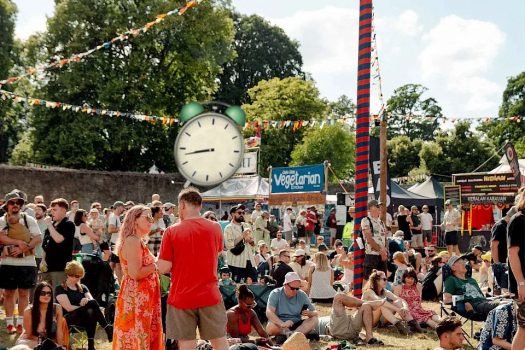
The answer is 8h43
